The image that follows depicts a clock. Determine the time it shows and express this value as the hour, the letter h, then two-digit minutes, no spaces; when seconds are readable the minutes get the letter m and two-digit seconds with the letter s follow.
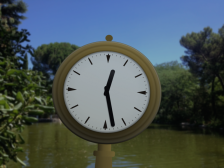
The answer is 12h28
